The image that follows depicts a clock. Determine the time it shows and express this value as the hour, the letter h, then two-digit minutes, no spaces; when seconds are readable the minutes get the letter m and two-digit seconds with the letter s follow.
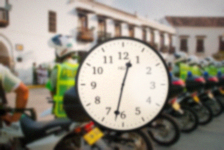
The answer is 12h32
